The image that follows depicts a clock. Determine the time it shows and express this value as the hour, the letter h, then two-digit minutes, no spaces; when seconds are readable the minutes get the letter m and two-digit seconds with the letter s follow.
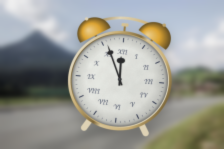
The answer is 11h56
